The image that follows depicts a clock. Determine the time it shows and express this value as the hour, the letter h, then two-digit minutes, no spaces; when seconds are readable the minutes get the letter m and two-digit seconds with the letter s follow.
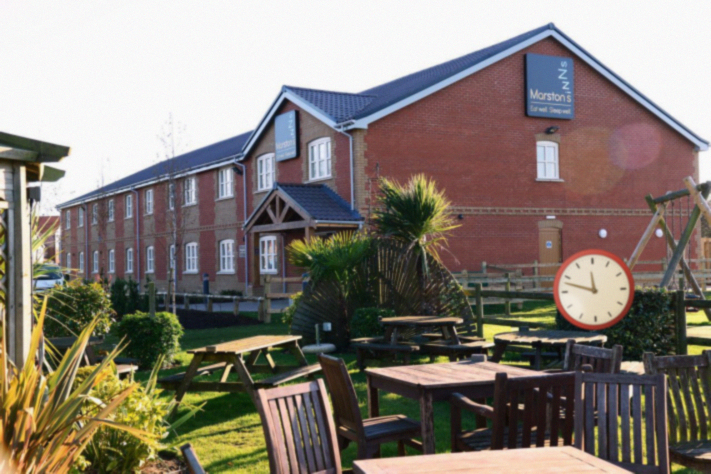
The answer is 11h48
